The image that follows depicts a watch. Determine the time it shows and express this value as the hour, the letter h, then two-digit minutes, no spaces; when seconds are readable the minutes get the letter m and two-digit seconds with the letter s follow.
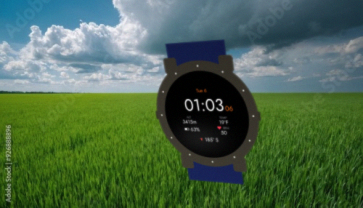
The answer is 1h03
